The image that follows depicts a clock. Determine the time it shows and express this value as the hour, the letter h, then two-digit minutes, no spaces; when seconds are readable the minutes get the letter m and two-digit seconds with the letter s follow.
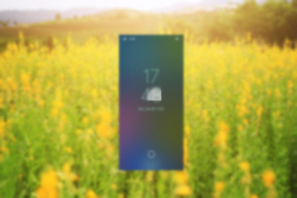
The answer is 17h48
